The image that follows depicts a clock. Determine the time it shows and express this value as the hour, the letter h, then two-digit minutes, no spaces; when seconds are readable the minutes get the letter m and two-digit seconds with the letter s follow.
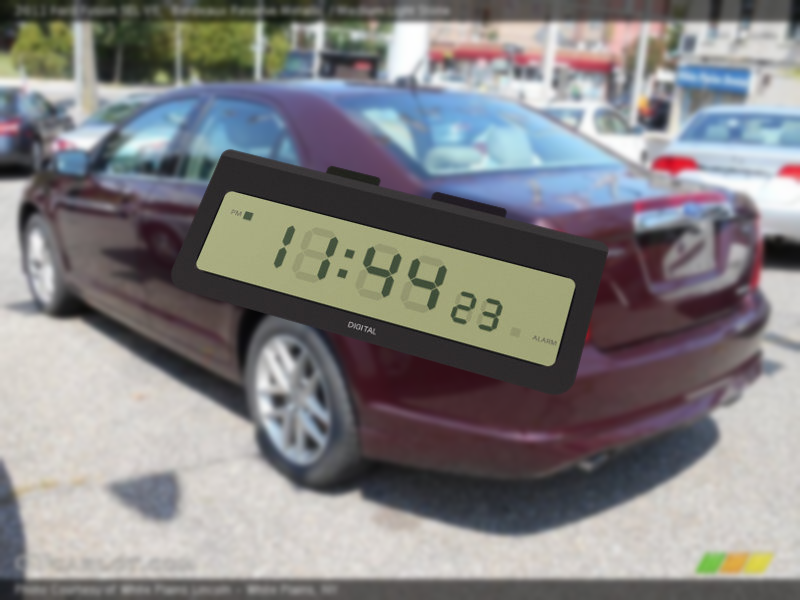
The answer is 11h44m23s
